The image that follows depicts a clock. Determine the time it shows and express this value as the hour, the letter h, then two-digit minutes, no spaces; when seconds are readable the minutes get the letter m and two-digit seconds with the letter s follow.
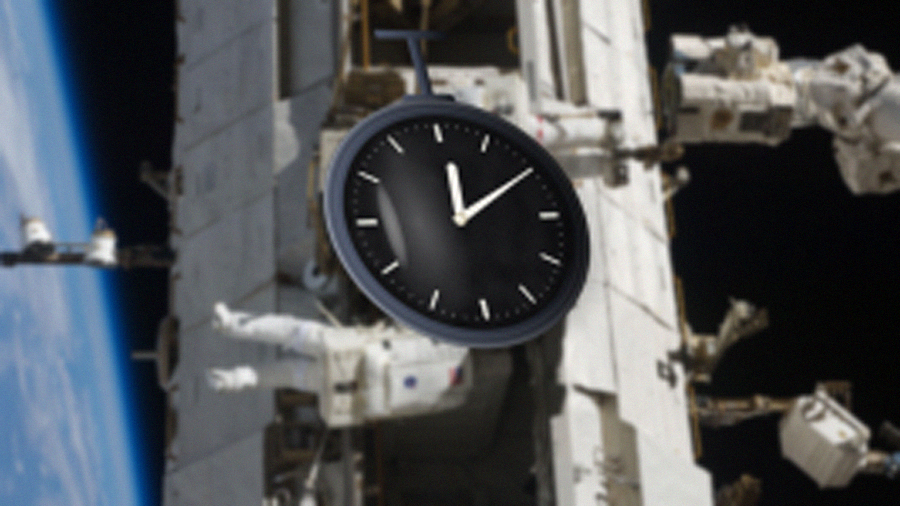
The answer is 12h10
